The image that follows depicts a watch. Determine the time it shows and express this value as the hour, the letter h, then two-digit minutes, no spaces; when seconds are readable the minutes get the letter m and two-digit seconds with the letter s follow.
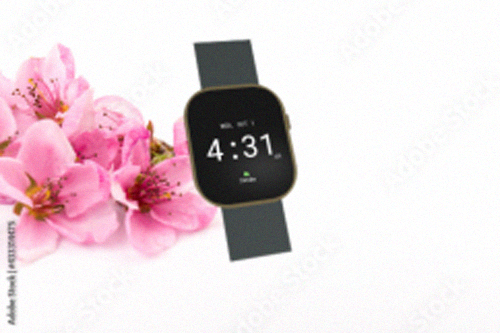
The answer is 4h31
